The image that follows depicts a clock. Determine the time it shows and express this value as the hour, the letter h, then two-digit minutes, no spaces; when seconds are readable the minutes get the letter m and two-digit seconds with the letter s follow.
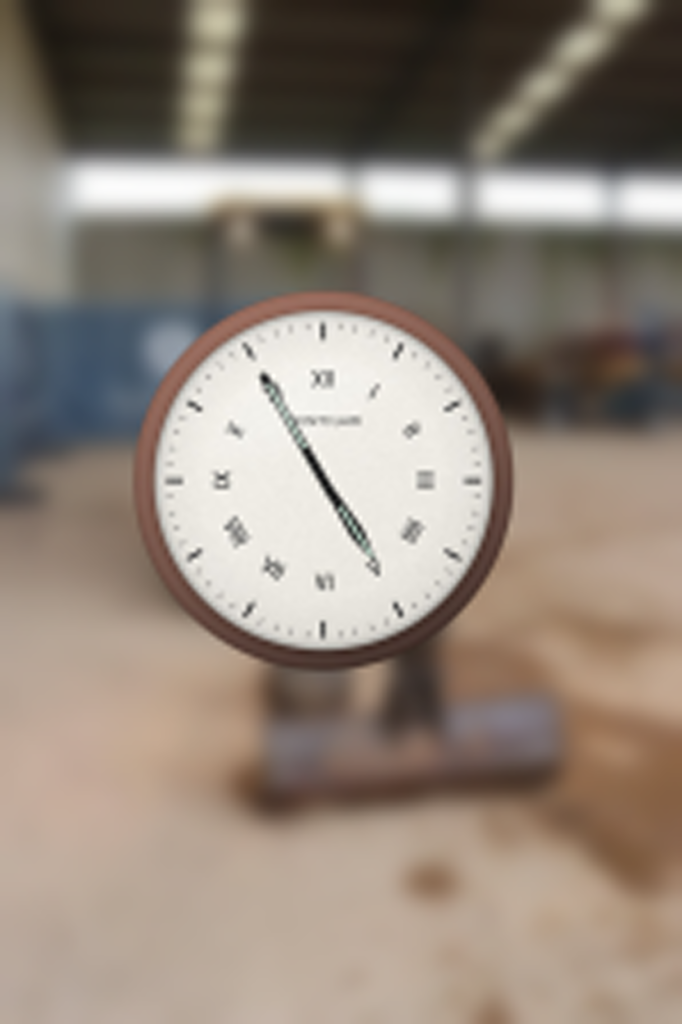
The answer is 4h55
